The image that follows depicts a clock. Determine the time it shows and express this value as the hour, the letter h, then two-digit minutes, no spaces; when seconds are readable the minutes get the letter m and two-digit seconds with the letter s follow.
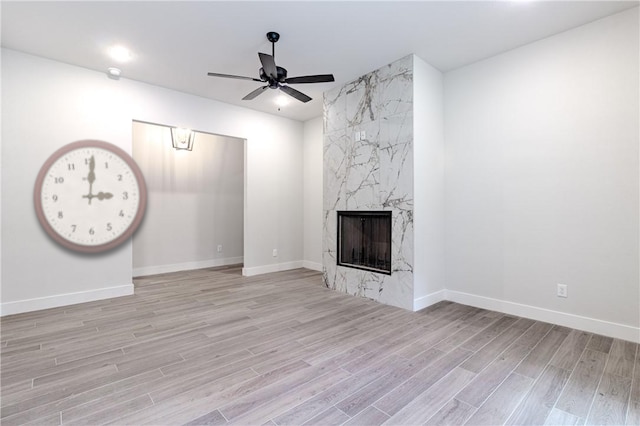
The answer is 3h01
